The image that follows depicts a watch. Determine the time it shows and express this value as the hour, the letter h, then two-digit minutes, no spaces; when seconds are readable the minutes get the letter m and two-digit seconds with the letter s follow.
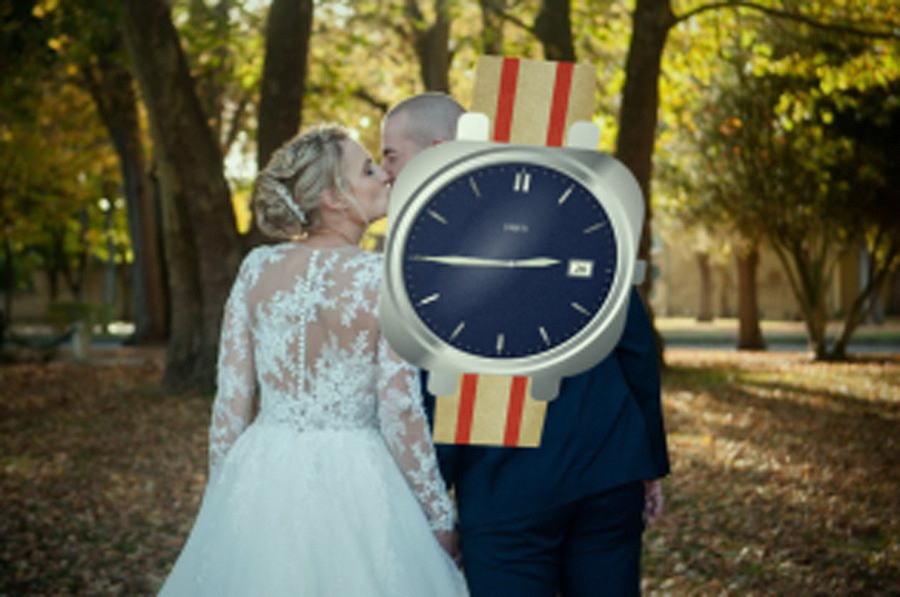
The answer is 2h45
